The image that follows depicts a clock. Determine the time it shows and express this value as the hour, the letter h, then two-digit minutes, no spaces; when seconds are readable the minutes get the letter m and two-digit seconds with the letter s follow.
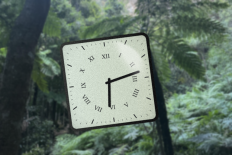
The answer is 6h13
